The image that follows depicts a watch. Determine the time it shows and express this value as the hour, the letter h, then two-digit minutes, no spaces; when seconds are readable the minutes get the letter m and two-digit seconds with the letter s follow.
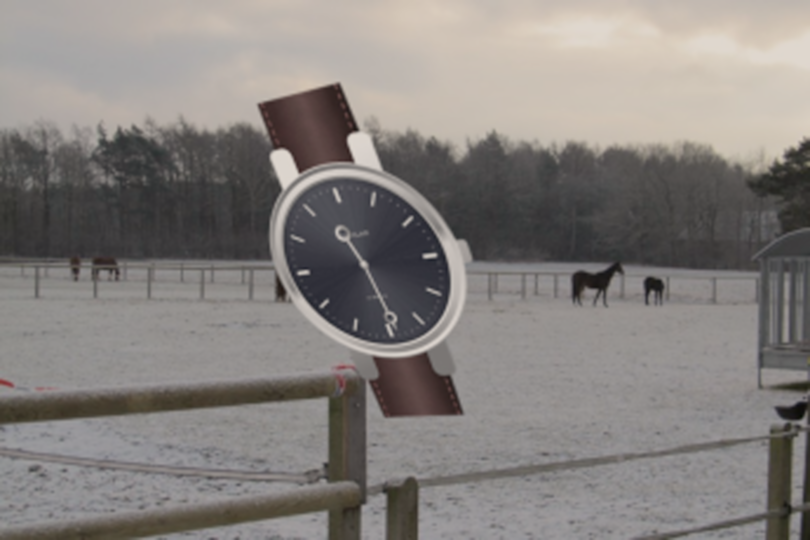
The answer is 11h29
